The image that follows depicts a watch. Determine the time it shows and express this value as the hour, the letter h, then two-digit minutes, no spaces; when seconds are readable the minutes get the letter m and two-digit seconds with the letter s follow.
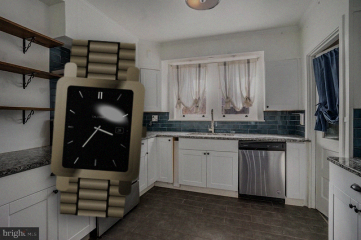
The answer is 3h36
